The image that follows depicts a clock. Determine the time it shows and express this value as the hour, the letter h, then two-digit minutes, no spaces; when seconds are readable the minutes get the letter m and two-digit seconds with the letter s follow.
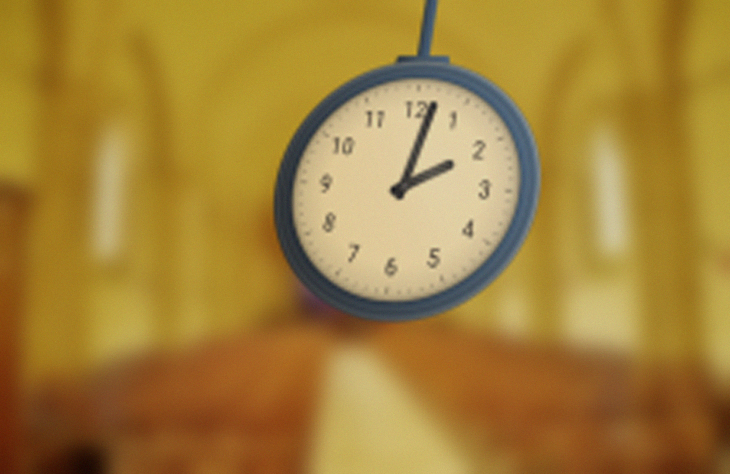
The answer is 2h02
